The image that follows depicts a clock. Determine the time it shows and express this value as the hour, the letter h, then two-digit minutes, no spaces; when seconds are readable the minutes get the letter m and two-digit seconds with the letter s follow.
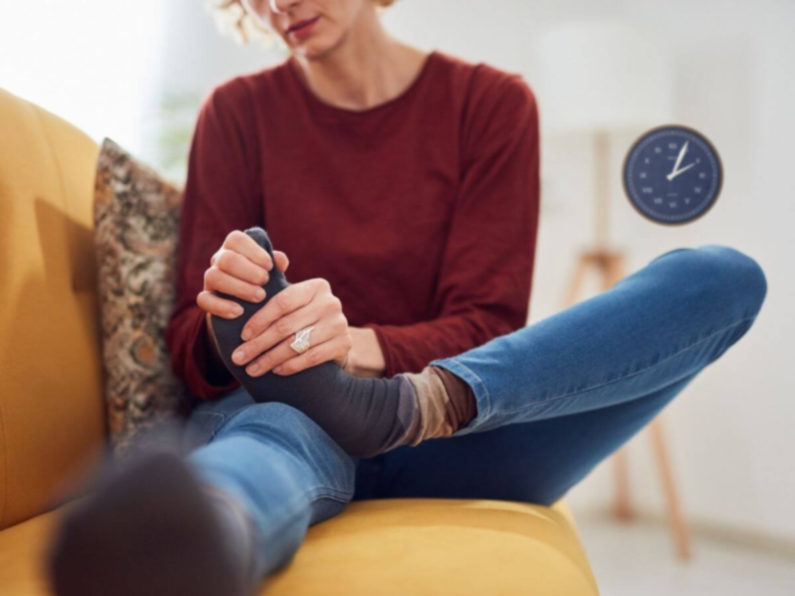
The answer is 2h04
